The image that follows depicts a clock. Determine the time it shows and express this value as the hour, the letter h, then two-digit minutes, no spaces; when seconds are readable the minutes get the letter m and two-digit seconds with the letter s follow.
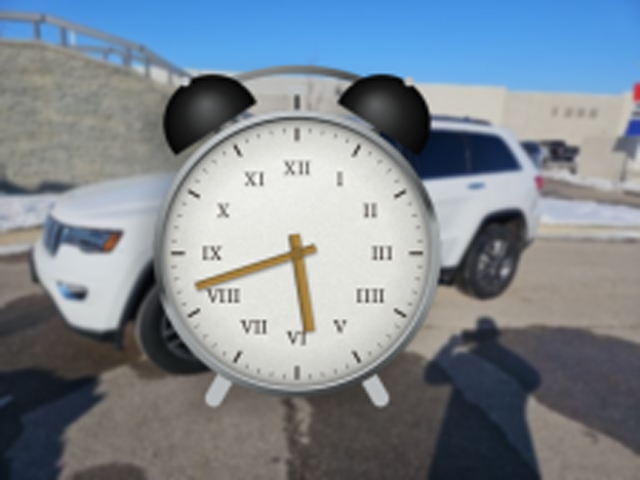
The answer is 5h42
